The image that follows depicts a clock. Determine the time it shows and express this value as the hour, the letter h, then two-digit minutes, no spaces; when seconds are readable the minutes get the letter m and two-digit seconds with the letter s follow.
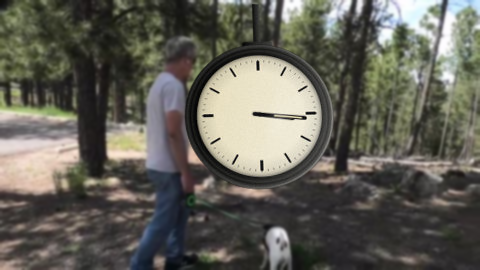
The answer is 3h16
